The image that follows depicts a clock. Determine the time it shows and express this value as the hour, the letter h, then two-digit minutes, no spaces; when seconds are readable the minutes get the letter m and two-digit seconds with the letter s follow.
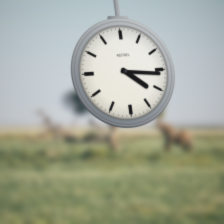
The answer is 4h16
